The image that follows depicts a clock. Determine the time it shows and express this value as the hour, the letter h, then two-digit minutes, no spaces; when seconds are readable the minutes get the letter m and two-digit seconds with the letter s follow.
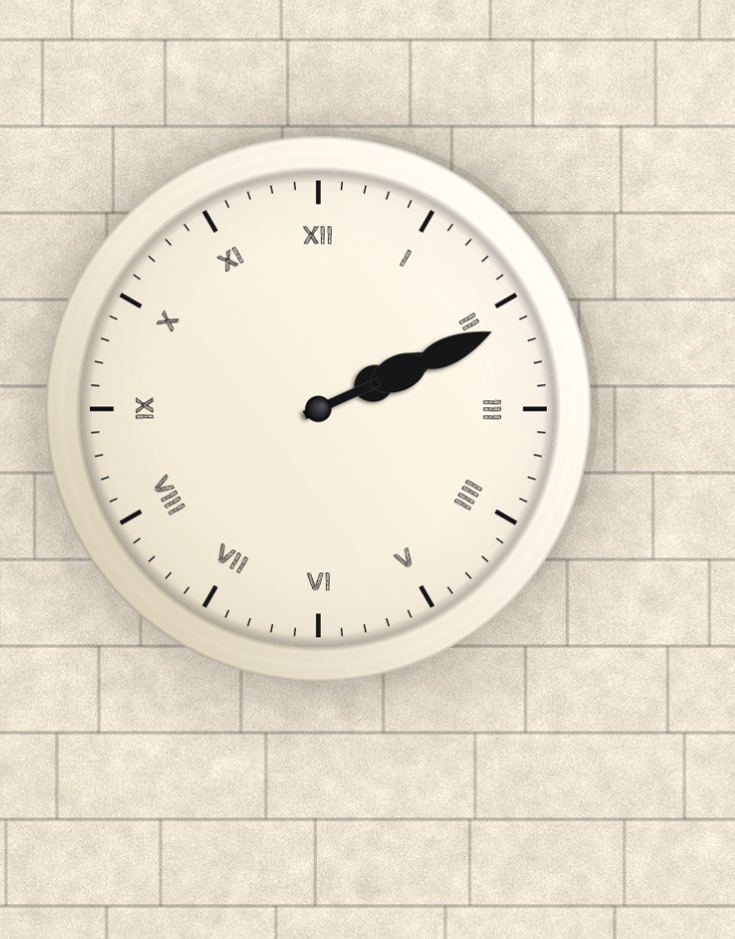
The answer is 2h11
